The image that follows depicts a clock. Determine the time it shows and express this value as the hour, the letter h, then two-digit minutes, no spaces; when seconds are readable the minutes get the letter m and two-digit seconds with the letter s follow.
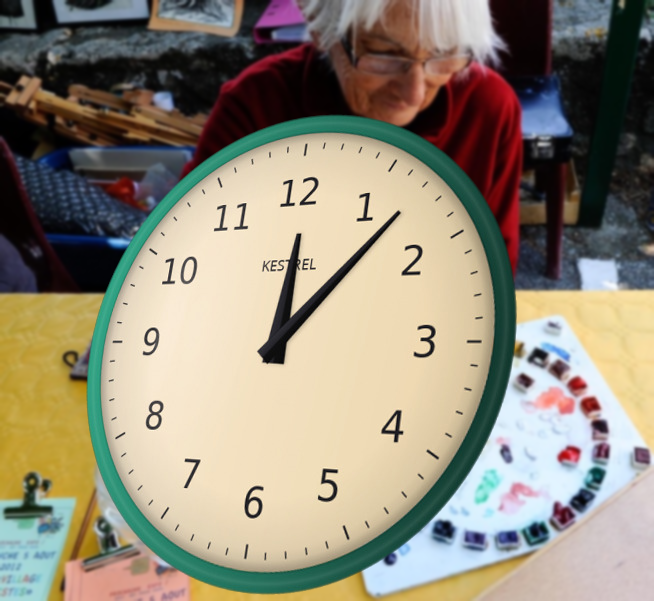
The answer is 12h07
